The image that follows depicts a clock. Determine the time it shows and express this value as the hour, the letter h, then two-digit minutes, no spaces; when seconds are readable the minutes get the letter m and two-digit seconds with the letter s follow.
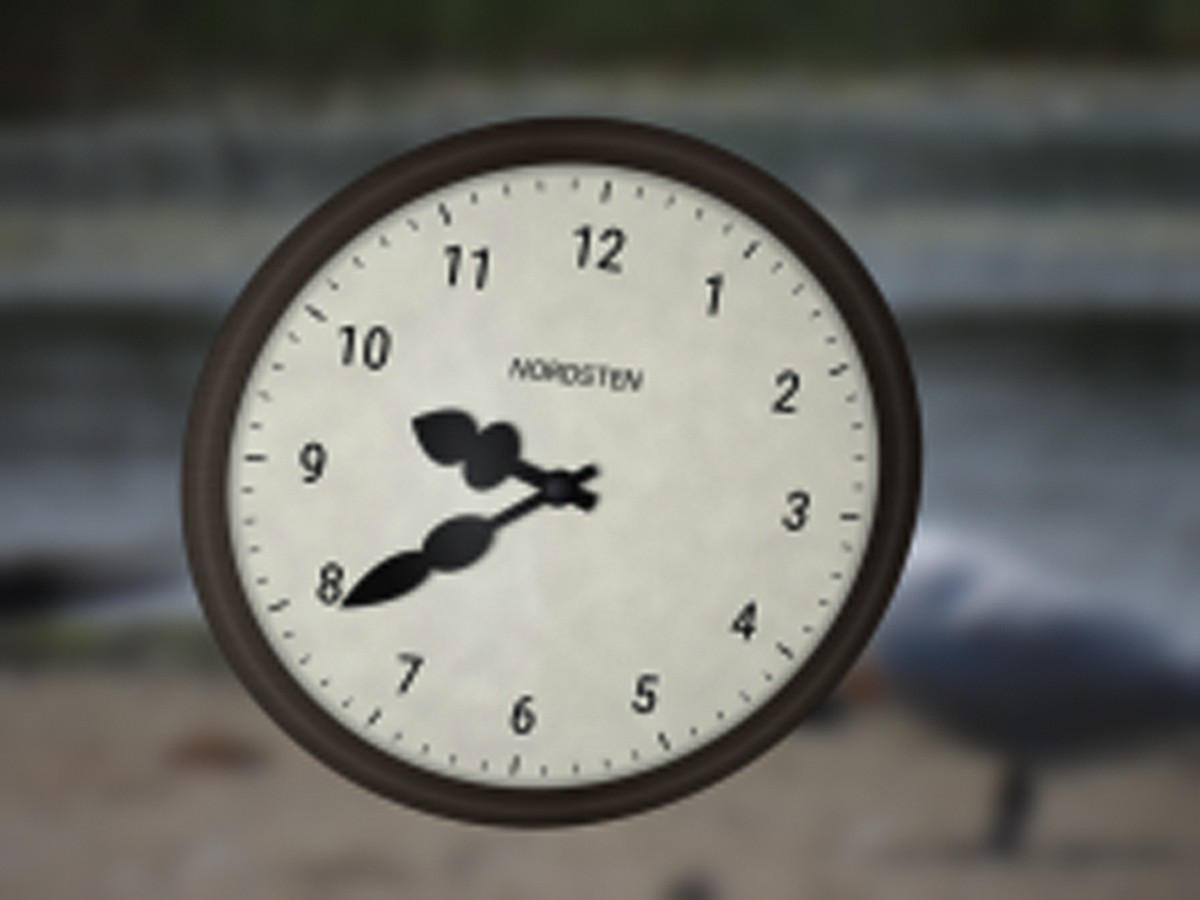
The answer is 9h39
